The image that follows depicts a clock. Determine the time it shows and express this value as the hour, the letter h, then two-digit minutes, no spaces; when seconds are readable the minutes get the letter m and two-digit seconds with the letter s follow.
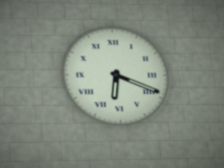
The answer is 6h19
